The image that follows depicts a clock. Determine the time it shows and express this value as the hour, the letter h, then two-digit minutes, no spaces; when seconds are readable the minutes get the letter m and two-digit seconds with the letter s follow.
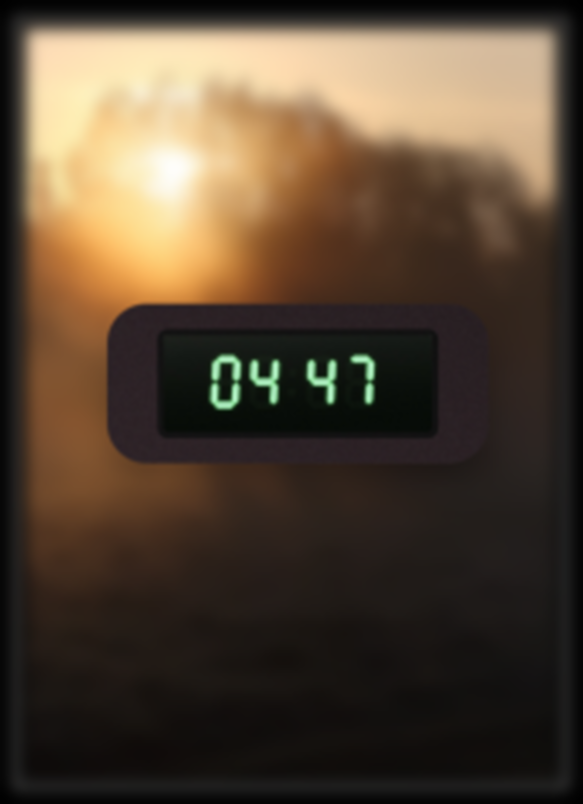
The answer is 4h47
